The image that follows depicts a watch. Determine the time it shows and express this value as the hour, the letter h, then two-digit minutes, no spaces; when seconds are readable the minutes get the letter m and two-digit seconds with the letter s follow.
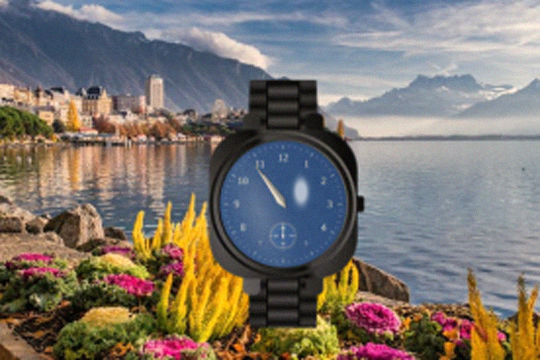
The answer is 10h54
